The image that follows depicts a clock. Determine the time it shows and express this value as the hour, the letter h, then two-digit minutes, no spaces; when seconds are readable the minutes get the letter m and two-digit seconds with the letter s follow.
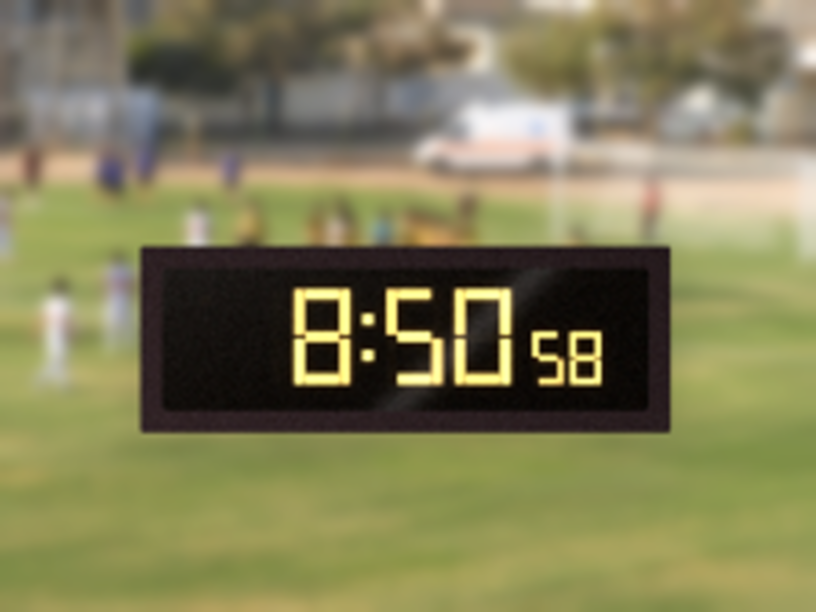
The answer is 8h50m58s
